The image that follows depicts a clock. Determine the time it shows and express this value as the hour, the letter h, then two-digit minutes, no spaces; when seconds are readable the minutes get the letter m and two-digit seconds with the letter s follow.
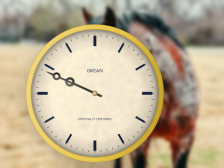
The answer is 9h49
